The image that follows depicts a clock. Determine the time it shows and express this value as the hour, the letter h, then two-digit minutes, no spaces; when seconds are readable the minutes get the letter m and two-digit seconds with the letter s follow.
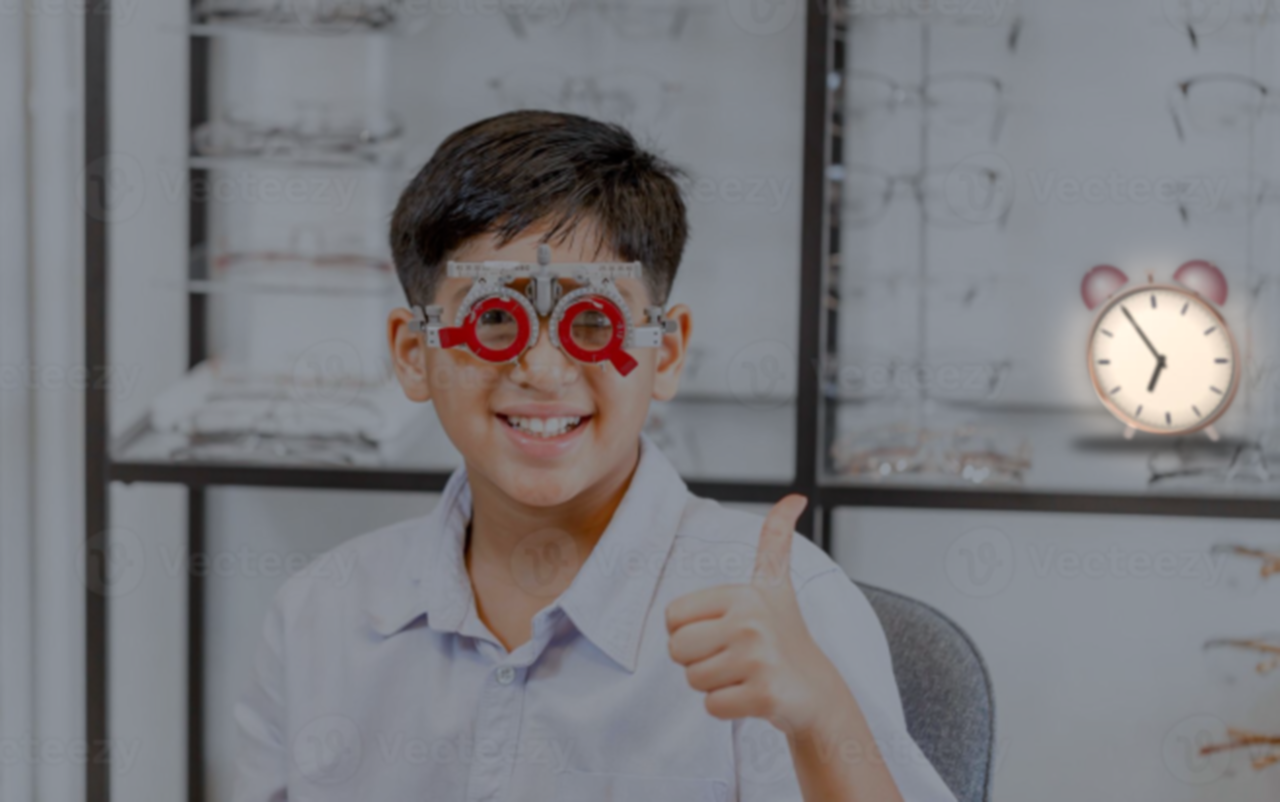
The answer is 6h55
